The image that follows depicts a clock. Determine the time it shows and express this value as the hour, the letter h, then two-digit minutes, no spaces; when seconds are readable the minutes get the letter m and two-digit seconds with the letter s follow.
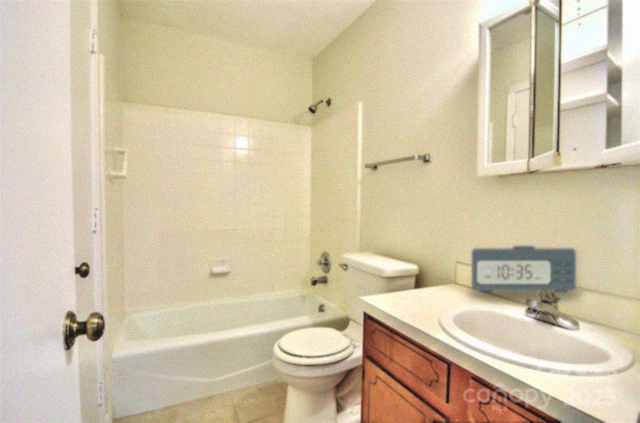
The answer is 10h35
